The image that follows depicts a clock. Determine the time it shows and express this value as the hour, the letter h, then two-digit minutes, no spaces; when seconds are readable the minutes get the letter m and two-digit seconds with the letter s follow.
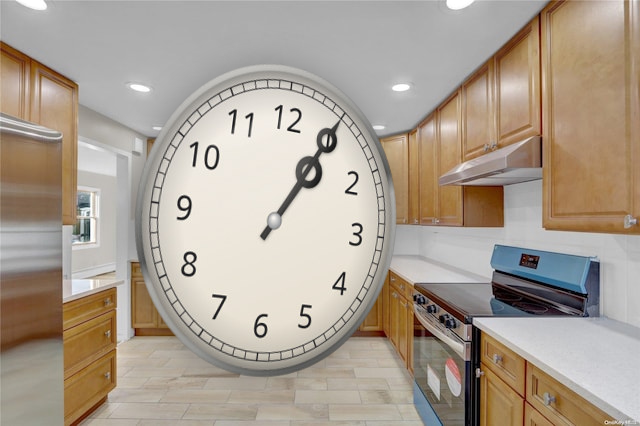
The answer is 1h05
